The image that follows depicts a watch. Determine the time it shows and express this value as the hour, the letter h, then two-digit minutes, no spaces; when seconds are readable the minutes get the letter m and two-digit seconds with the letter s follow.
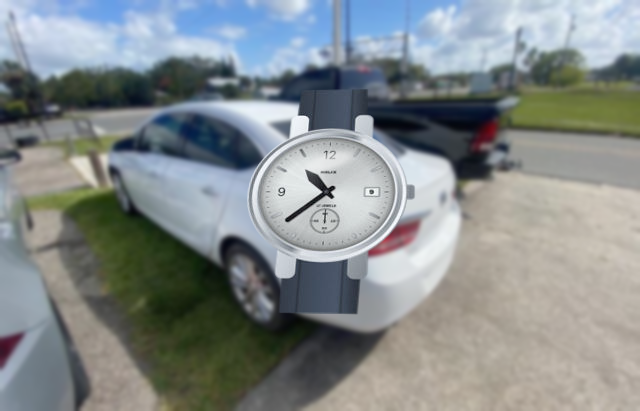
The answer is 10h38
